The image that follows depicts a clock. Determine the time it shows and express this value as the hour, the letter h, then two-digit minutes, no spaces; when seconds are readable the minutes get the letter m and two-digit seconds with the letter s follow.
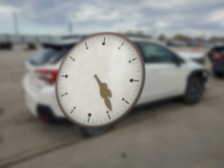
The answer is 4h24
